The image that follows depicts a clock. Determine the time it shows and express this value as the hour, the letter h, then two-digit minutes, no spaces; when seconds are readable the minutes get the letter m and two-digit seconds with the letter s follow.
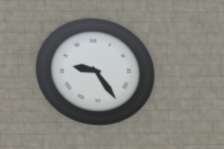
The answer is 9h25
